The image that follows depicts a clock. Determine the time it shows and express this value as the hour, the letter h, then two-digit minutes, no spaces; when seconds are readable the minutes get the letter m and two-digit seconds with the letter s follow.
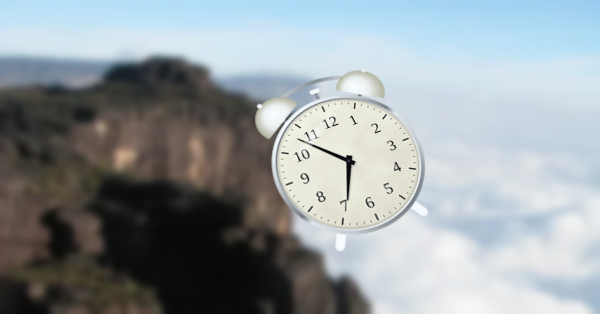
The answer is 6h53
